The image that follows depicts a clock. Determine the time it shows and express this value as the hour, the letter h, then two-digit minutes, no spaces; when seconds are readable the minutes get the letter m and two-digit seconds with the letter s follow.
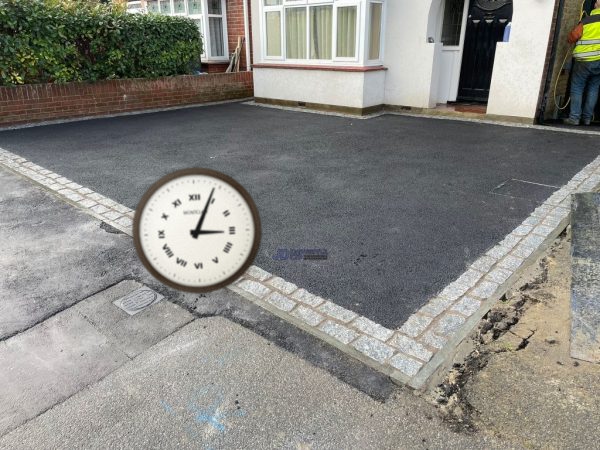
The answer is 3h04
